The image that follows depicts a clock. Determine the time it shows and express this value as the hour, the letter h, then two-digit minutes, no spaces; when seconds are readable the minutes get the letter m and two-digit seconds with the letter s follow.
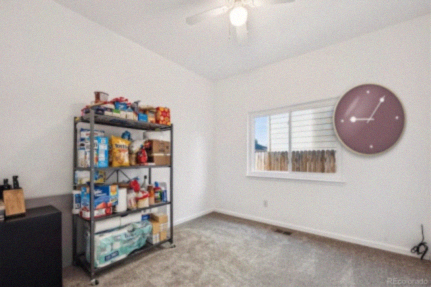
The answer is 9h06
